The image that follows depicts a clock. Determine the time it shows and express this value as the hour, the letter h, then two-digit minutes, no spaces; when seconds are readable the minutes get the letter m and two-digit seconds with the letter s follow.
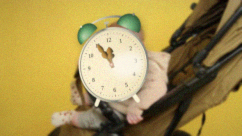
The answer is 11h55
